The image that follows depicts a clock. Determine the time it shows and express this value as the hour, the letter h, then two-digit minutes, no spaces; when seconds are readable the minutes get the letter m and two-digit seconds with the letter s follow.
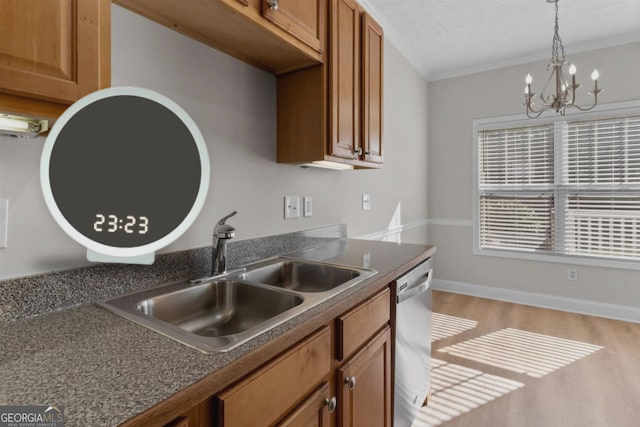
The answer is 23h23
